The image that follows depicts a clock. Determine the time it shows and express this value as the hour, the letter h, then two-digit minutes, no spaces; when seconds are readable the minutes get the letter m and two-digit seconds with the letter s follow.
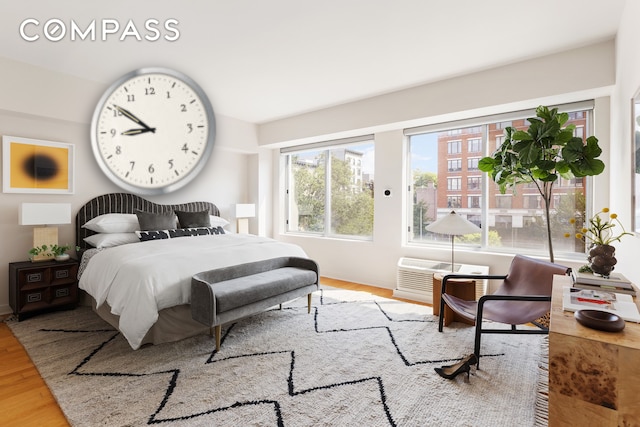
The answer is 8h51
